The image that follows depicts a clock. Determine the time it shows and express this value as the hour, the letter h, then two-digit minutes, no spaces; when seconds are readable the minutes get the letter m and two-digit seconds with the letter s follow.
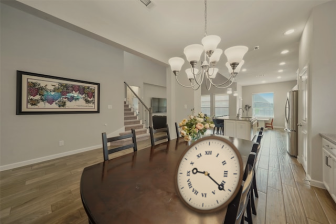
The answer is 9h21
